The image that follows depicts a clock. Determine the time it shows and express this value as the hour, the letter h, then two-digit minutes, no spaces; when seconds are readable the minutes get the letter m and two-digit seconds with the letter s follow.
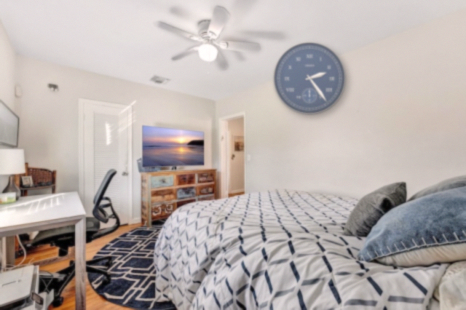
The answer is 2h24
